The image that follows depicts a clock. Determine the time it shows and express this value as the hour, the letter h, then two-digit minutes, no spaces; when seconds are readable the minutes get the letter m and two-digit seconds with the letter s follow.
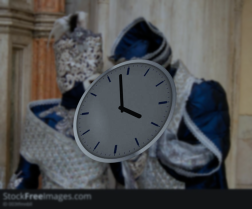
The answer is 3h58
